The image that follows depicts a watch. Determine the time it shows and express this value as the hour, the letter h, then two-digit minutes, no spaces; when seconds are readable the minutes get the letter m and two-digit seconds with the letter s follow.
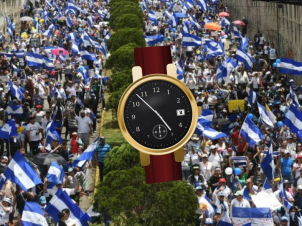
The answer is 4h53
